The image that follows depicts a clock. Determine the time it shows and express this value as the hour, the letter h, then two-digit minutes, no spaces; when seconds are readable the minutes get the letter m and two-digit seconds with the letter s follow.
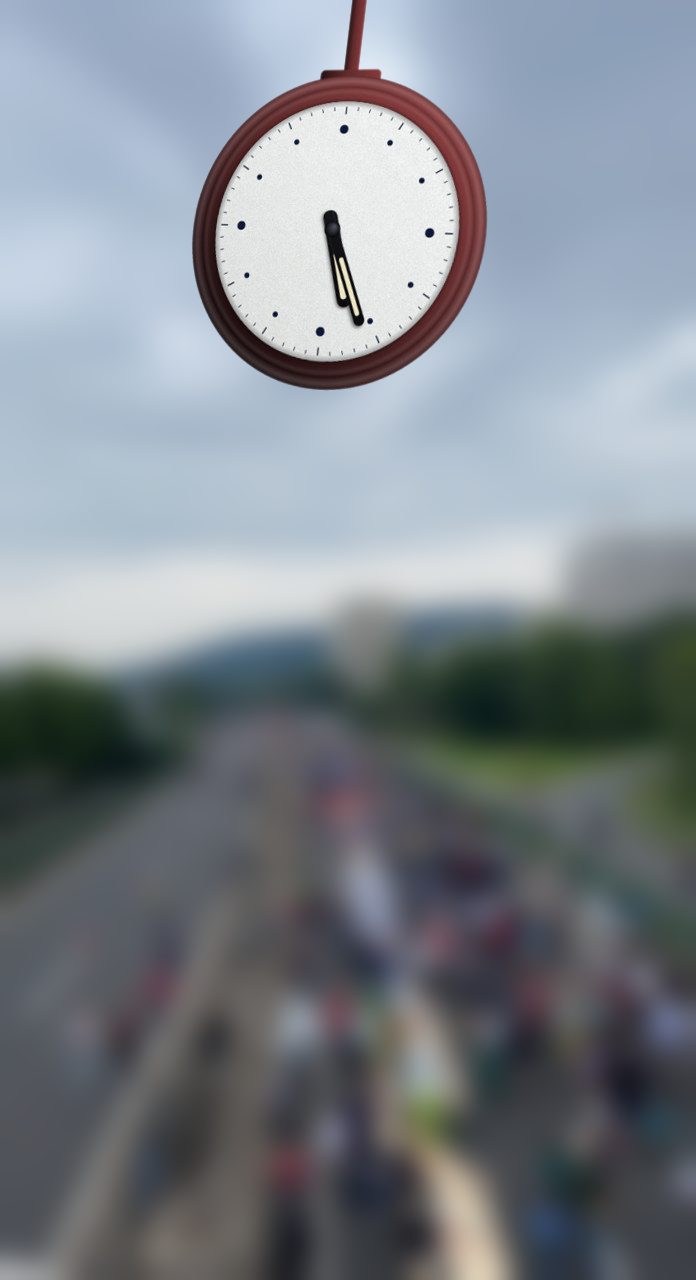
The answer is 5h26
